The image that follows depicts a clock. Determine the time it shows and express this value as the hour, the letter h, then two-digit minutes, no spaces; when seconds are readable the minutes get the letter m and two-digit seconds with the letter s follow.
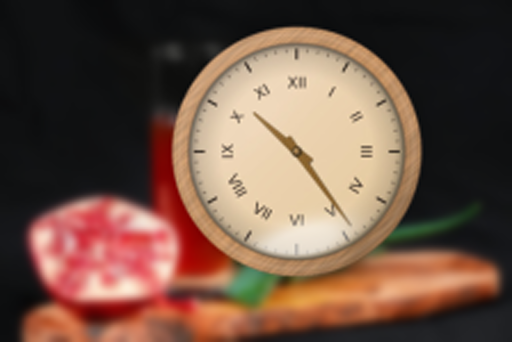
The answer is 10h24
